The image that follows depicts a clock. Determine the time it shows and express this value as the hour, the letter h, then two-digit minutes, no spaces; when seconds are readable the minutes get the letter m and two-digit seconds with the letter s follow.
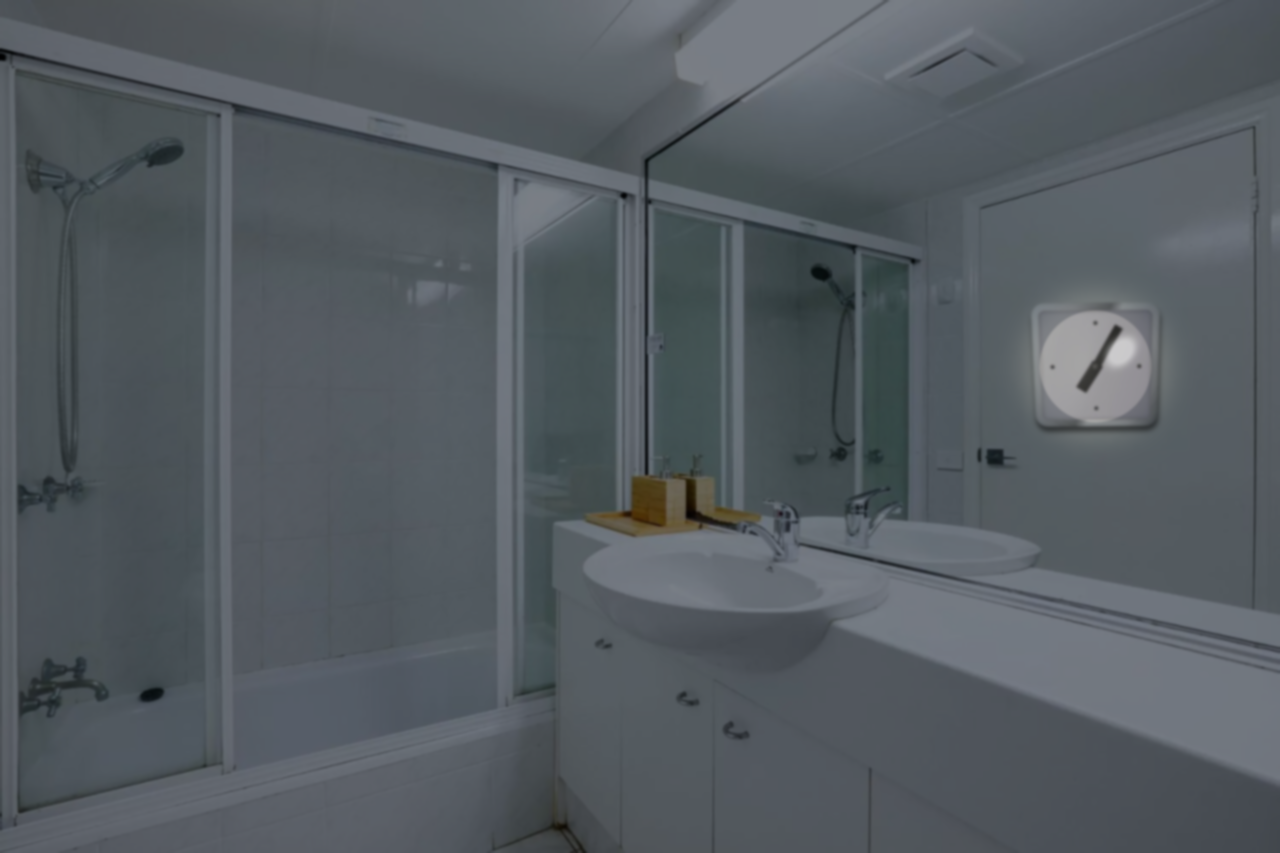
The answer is 7h05
